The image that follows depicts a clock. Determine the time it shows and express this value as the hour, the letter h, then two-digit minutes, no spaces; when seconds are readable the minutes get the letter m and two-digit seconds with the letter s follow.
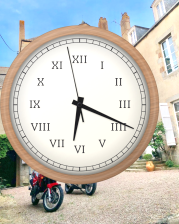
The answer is 6h18m58s
